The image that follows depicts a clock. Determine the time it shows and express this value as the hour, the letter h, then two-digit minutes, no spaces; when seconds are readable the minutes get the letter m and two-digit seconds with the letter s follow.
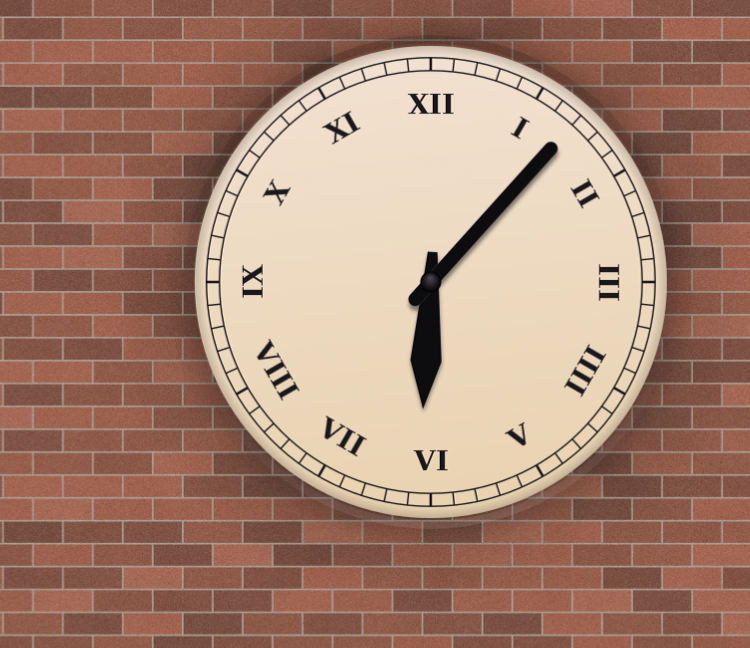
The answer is 6h07
